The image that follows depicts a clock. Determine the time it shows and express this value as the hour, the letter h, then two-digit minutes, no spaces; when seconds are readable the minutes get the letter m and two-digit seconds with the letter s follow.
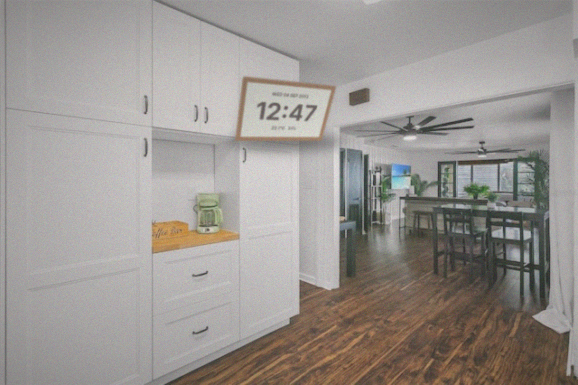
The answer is 12h47
